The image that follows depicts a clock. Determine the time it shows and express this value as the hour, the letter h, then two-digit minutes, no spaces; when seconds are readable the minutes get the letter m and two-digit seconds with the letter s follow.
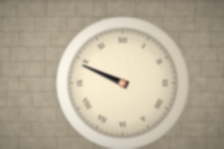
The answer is 9h49
